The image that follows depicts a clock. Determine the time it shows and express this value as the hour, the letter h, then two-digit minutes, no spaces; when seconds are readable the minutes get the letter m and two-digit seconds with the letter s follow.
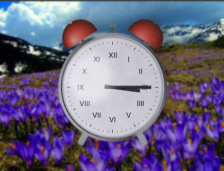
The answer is 3h15
